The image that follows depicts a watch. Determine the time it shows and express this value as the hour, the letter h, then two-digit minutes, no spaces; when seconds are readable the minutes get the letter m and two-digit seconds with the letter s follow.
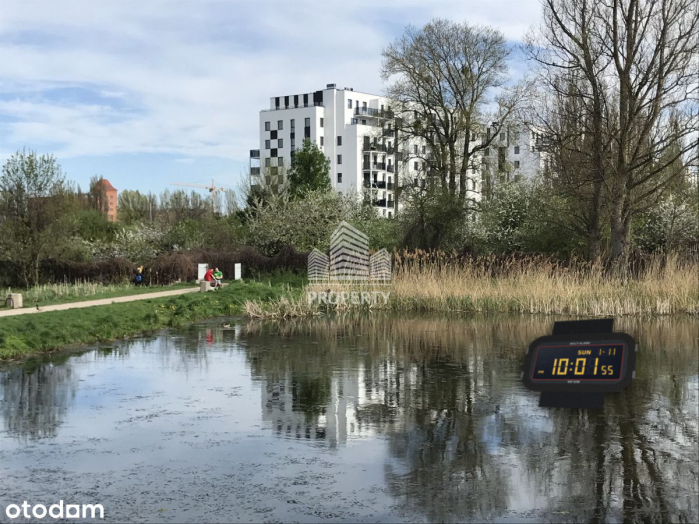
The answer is 10h01
